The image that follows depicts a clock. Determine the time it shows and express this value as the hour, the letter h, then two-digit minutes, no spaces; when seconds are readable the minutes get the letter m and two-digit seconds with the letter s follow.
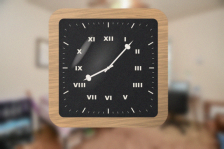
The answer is 8h07
